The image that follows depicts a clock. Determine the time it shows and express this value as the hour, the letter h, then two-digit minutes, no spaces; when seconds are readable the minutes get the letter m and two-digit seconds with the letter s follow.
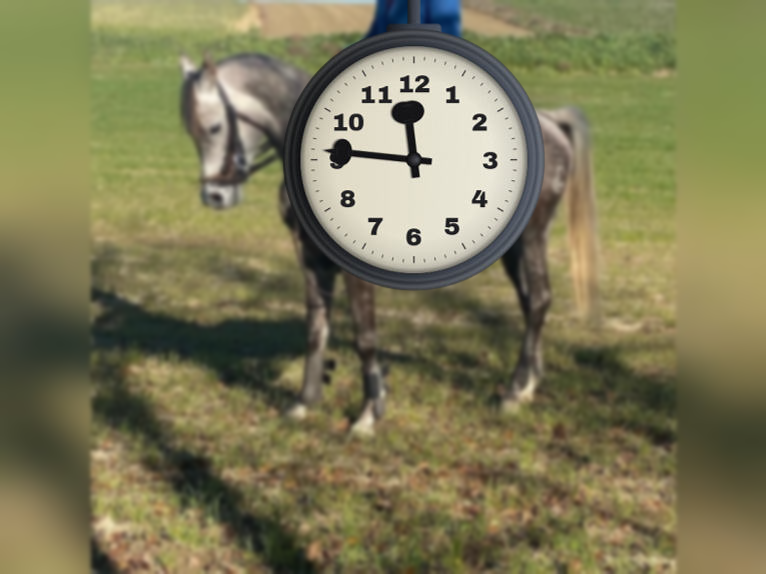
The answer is 11h46
